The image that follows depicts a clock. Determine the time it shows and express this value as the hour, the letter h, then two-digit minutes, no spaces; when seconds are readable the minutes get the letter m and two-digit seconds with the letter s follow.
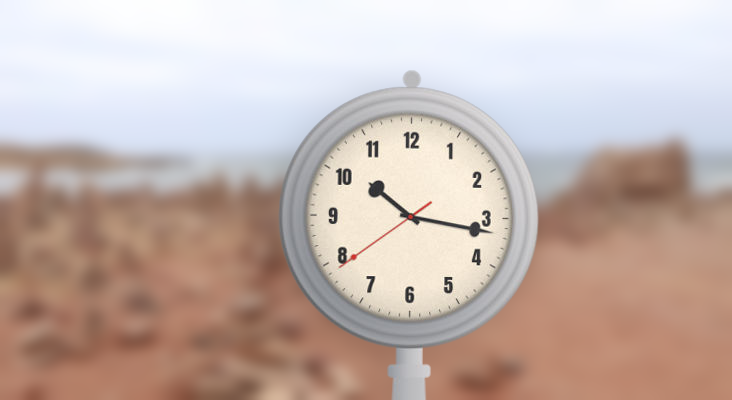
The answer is 10h16m39s
